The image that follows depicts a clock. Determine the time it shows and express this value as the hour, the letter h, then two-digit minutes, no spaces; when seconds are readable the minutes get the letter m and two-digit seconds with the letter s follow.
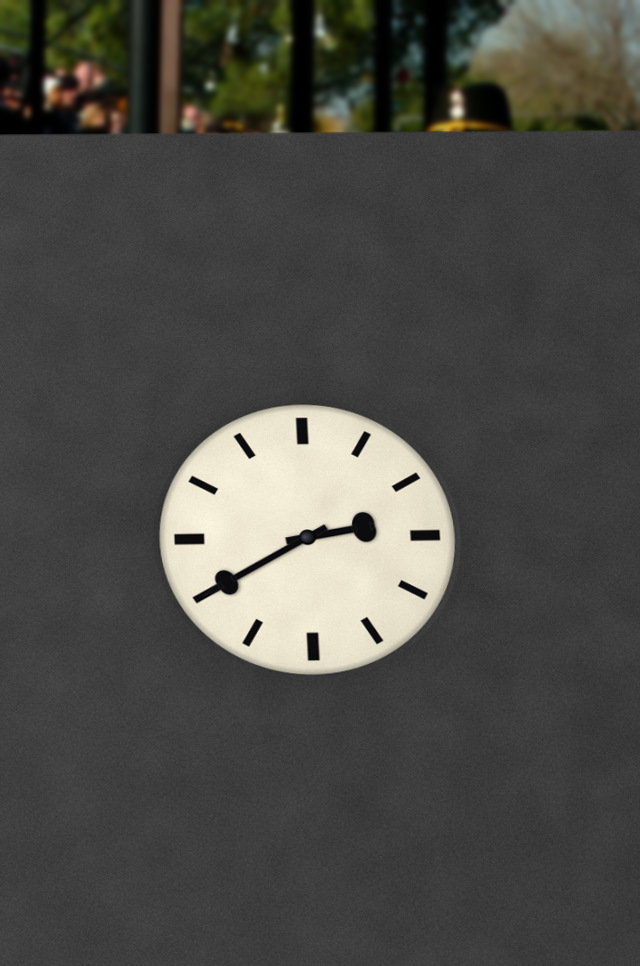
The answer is 2h40
